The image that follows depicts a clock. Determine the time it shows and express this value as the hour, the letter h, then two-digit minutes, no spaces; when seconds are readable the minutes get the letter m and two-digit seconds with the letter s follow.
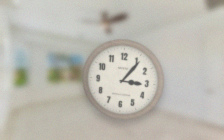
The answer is 3h06
